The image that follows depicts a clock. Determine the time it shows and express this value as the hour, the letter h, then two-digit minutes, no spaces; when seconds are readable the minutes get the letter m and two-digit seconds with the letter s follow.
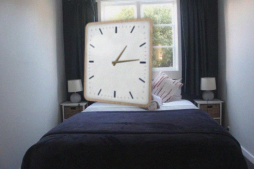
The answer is 1h14
